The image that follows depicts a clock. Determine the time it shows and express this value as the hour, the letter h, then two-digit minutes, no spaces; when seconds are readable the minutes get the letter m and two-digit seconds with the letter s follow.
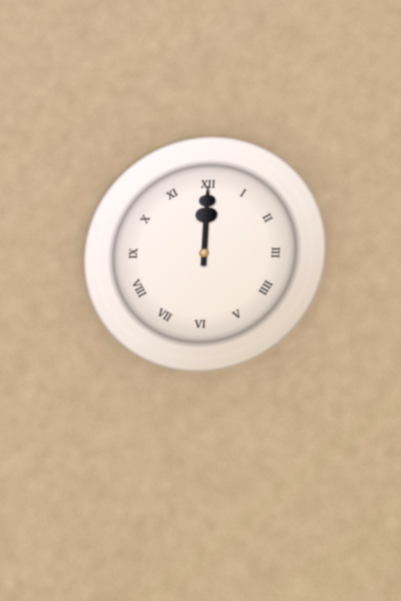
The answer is 12h00
